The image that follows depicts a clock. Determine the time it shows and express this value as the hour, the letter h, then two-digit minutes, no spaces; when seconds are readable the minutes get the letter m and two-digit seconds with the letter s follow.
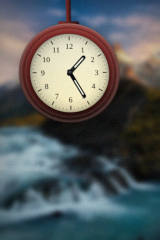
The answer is 1h25
